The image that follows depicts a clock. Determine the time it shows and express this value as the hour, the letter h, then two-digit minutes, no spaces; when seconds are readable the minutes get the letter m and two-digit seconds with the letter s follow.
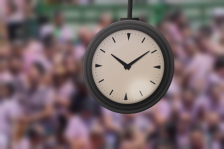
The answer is 10h09
